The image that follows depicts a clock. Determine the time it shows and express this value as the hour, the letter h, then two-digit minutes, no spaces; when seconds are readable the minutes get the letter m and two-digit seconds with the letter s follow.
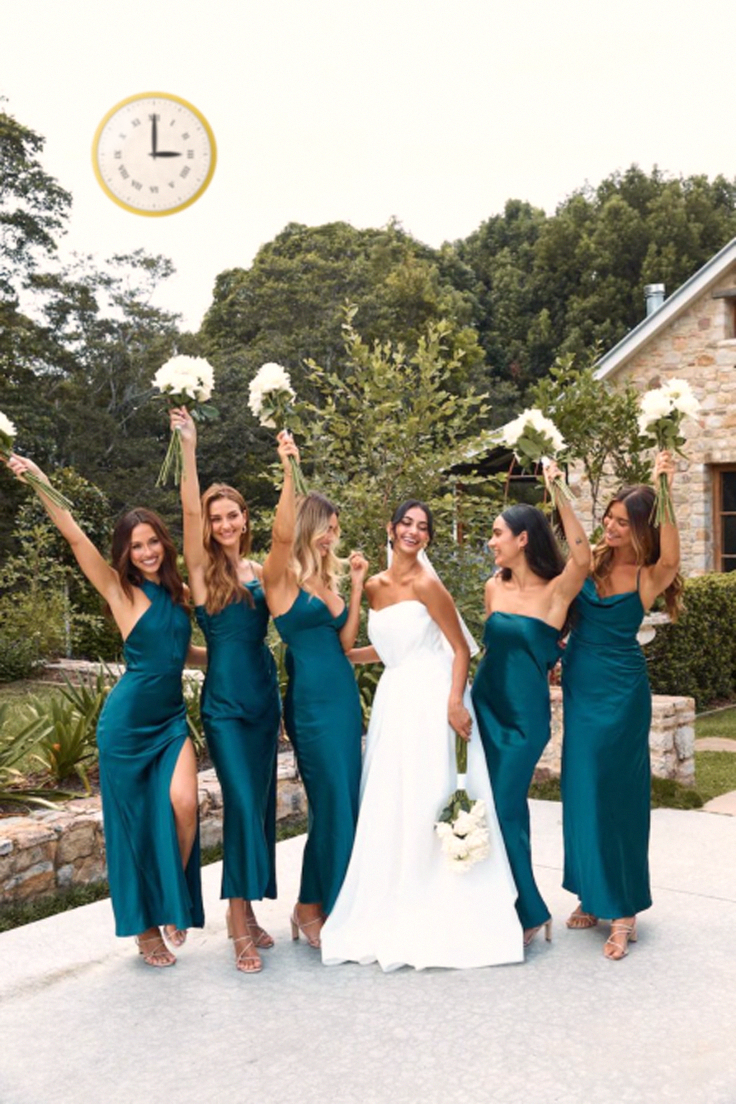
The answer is 3h00
